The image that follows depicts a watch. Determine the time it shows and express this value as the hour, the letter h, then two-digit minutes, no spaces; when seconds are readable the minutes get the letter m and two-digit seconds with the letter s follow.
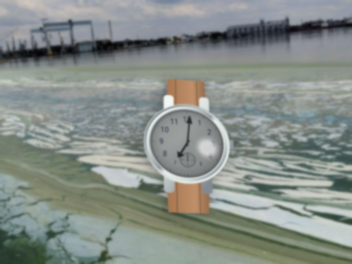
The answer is 7h01
